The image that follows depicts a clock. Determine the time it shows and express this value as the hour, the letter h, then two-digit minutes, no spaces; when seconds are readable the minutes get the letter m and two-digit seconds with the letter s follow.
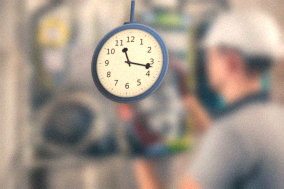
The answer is 11h17
